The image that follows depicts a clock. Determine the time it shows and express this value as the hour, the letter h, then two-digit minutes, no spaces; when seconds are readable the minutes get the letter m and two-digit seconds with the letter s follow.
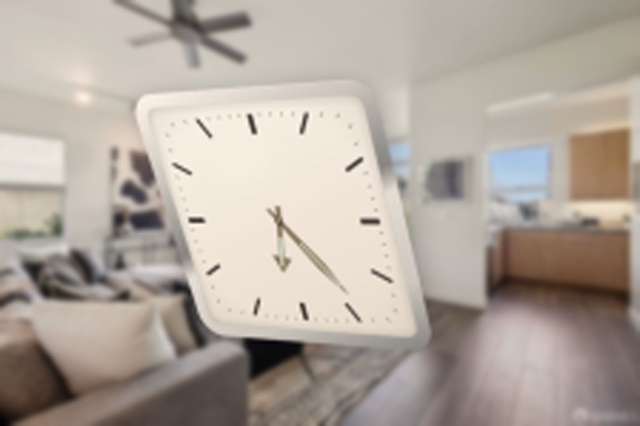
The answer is 6h24
